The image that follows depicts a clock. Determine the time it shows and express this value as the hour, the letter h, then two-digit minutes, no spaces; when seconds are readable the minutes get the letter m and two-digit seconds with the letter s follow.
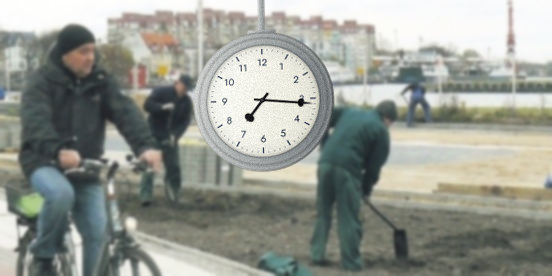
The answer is 7h16
